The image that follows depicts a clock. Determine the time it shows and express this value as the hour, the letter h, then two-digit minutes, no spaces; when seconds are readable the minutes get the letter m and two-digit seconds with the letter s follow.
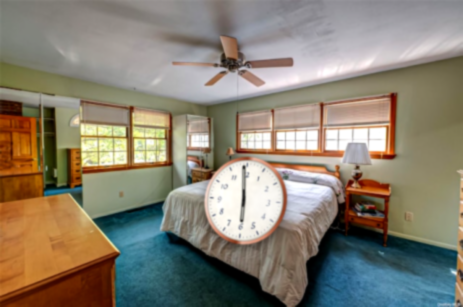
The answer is 5h59
